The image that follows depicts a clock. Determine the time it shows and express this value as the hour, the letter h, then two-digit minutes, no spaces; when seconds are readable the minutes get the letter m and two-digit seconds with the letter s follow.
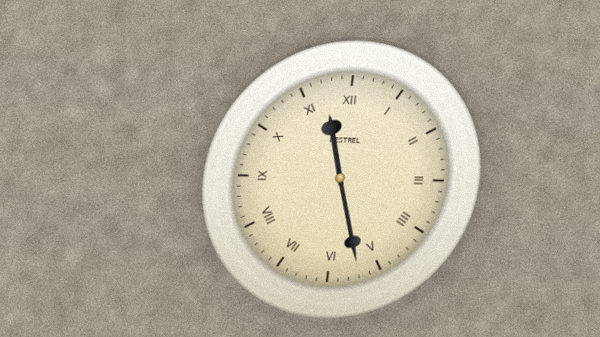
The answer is 11h27
